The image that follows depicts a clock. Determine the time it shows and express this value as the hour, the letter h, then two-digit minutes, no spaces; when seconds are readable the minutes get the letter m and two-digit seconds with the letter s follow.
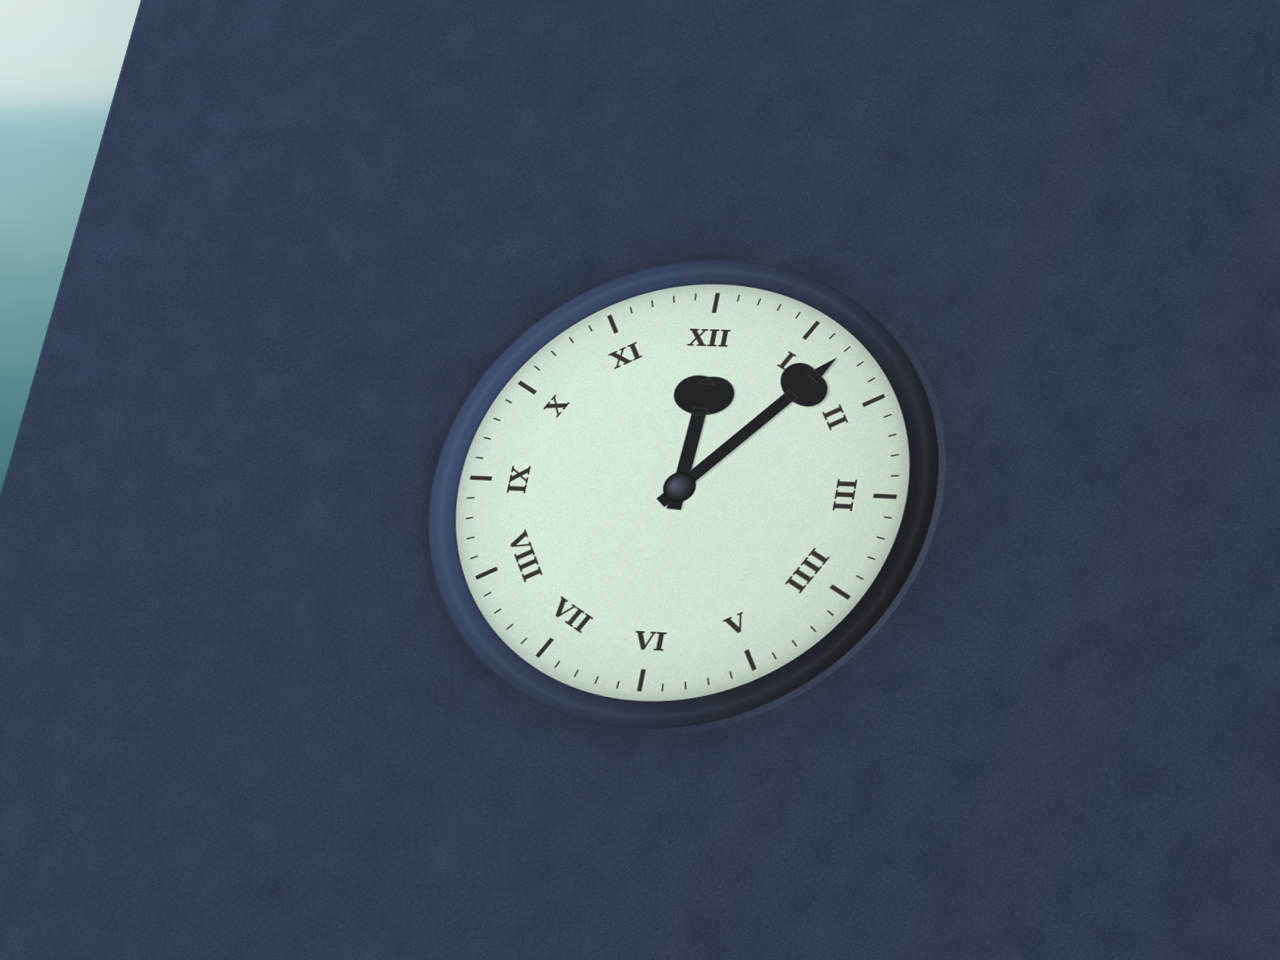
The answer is 12h07
